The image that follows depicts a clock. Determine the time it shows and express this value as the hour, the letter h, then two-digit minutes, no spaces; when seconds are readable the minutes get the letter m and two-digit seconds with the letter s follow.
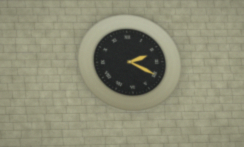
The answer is 2h20
